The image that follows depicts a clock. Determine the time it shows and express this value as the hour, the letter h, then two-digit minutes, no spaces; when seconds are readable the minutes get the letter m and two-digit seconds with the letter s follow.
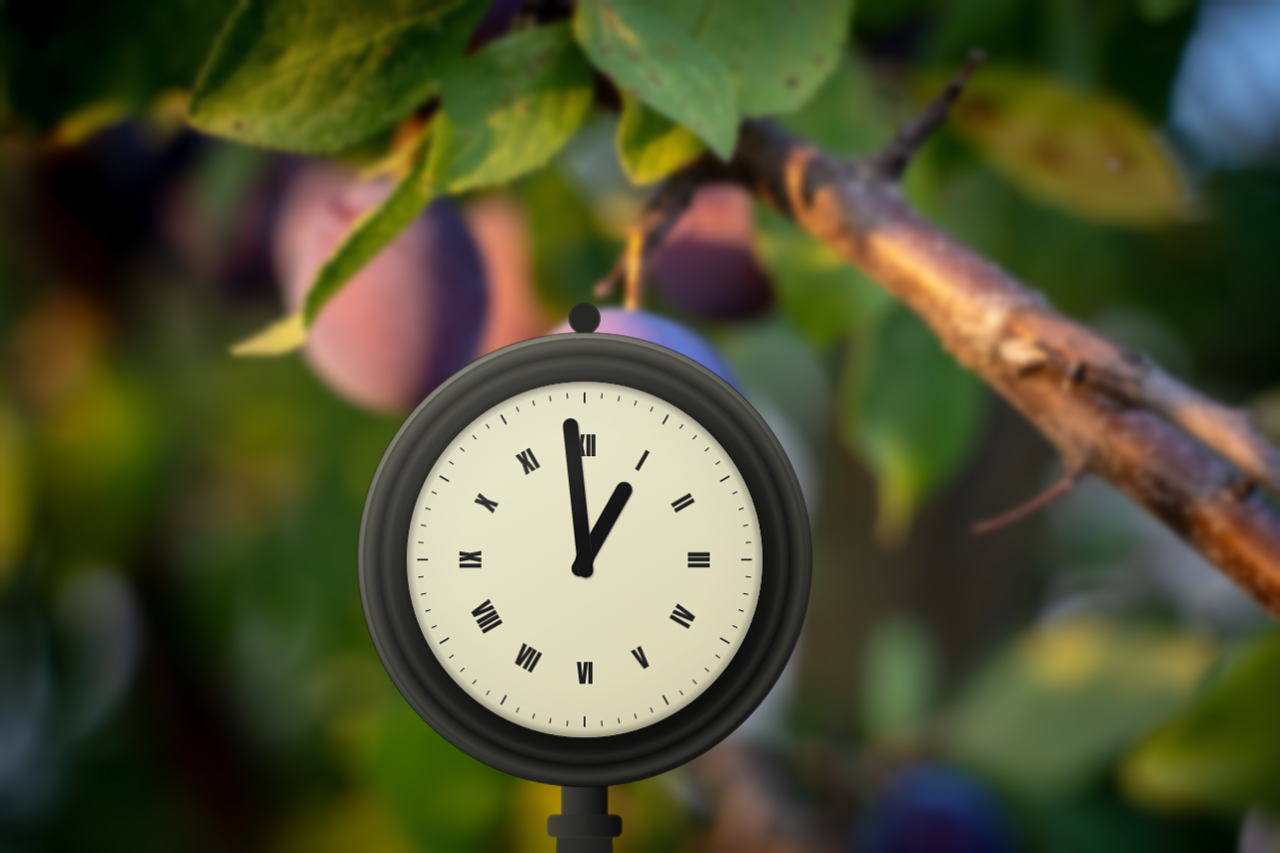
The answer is 12h59
